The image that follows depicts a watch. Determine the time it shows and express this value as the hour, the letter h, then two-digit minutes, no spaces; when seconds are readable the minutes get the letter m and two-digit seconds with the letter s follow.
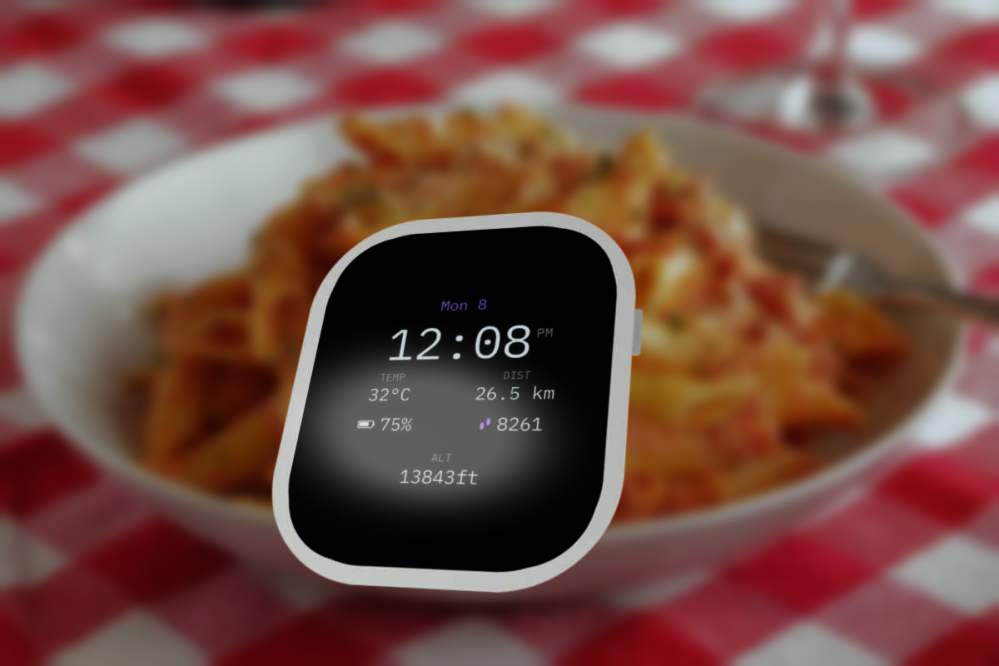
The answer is 12h08
